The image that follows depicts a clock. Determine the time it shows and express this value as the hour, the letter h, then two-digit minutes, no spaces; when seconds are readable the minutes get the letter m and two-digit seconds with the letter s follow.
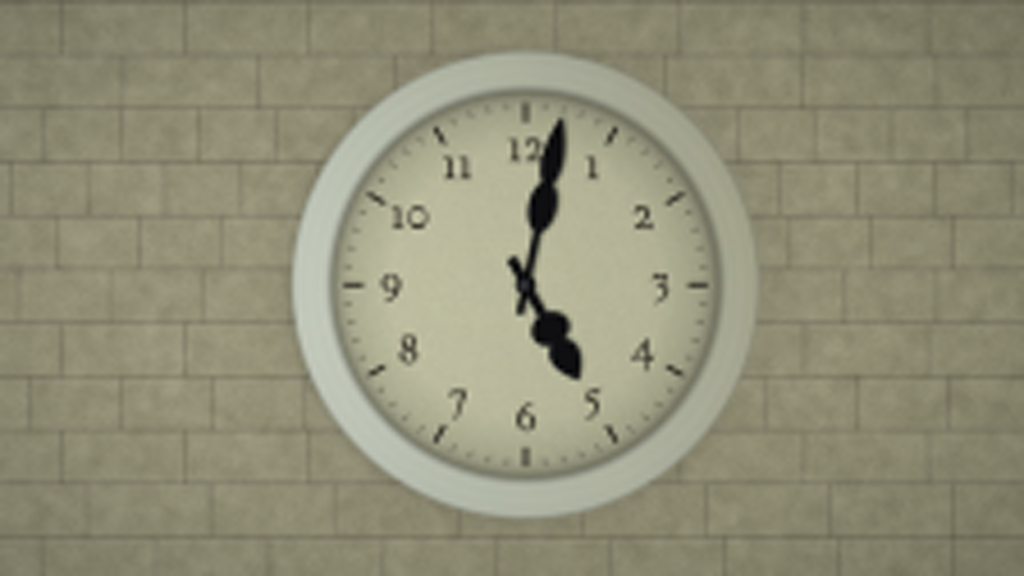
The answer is 5h02
